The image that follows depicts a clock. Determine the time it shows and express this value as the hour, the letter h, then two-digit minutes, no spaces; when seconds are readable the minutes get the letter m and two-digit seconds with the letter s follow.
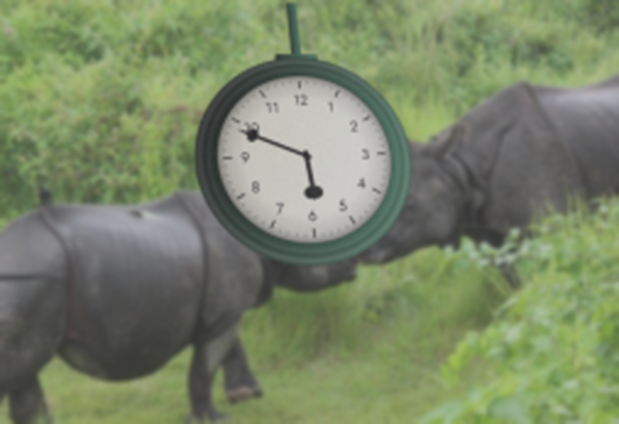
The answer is 5h49
